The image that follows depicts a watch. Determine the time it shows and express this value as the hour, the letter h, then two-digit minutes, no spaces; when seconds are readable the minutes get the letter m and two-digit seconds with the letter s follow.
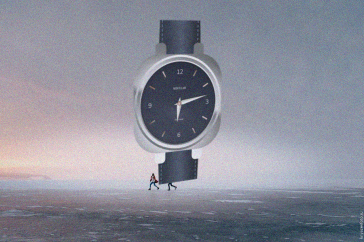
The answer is 6h13
